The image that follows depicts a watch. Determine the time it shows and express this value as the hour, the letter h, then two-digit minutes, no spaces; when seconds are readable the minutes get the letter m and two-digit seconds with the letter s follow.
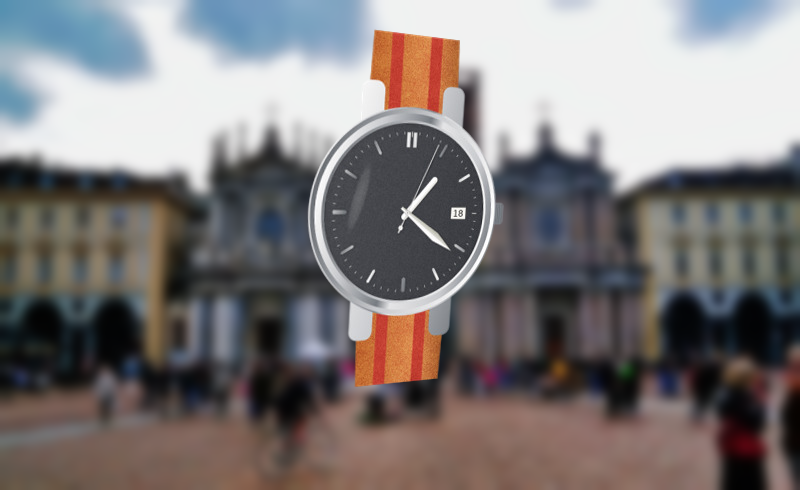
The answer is 1h21m04s
